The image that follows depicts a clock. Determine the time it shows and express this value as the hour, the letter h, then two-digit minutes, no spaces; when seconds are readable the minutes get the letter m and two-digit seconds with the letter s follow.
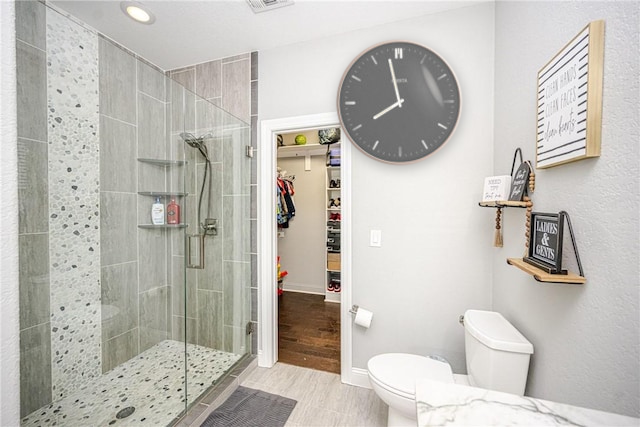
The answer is 7h58
